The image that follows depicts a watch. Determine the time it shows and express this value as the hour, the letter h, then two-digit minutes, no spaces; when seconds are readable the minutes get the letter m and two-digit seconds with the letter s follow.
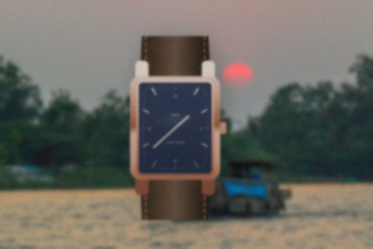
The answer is 1h38
